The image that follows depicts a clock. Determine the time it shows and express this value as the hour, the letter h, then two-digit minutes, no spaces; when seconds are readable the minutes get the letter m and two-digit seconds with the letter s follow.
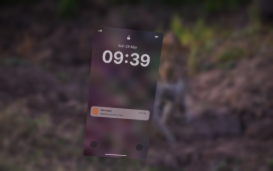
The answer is 9h39
